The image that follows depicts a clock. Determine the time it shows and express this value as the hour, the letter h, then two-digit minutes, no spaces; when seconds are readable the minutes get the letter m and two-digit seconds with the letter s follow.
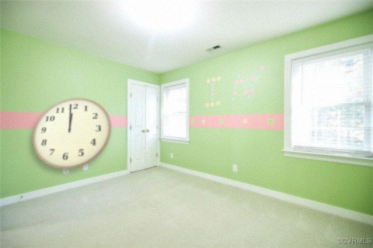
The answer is 11h59
